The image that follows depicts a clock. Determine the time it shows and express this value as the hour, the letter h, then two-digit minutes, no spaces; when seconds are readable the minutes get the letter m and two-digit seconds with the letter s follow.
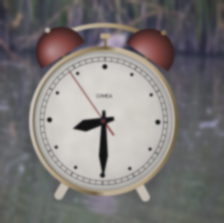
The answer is 8h29m54s
